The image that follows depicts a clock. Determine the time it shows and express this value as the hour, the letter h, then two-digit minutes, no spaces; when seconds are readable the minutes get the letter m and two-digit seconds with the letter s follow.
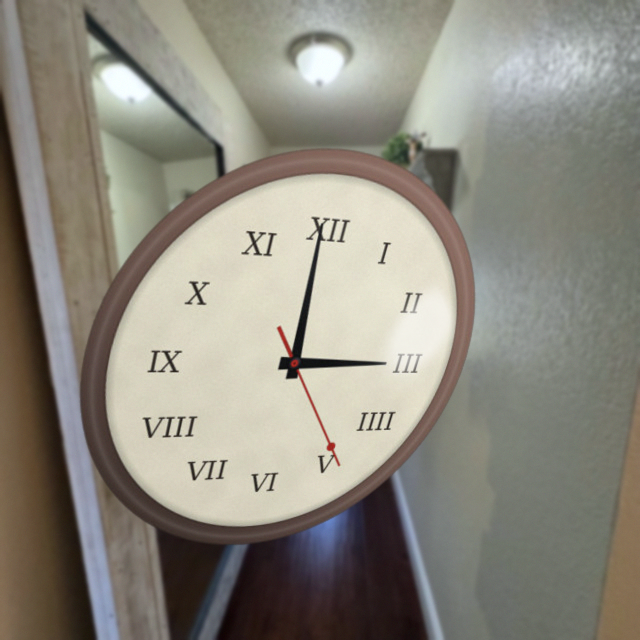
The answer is 2h59m24s
